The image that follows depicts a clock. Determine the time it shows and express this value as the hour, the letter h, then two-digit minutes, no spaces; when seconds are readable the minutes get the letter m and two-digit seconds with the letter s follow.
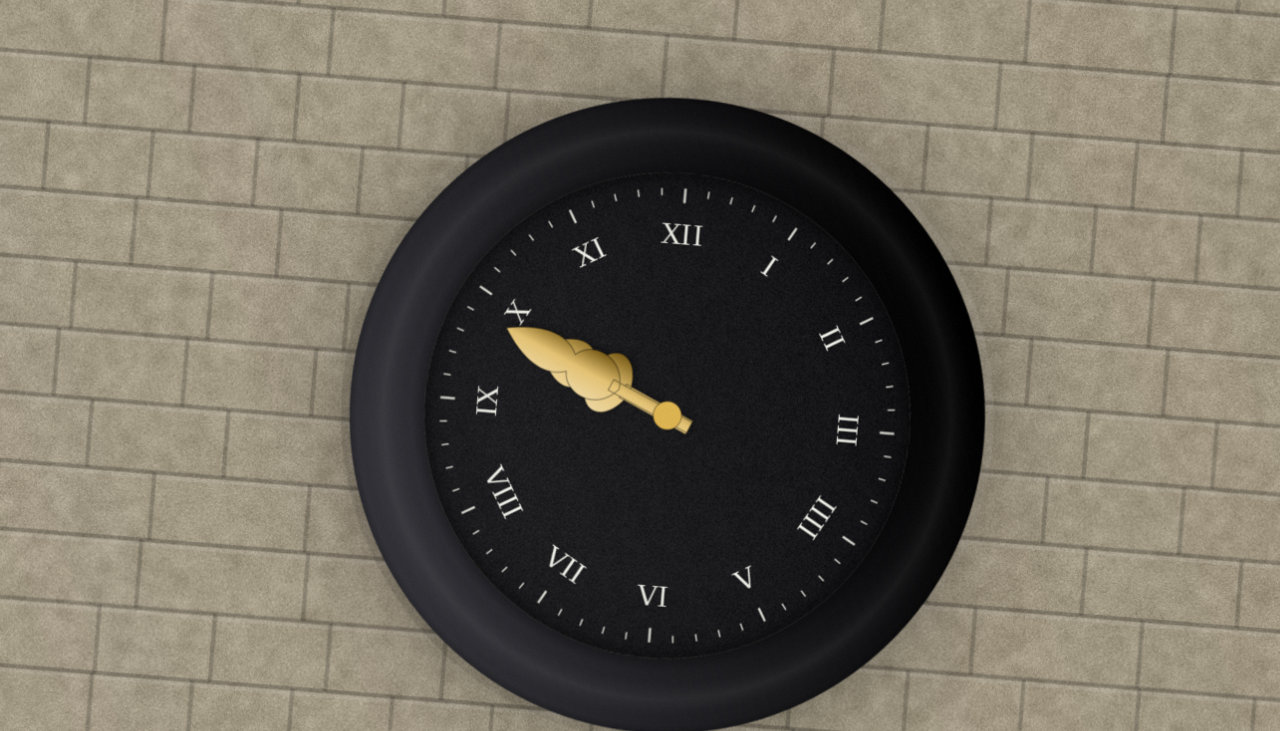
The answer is 9h49
